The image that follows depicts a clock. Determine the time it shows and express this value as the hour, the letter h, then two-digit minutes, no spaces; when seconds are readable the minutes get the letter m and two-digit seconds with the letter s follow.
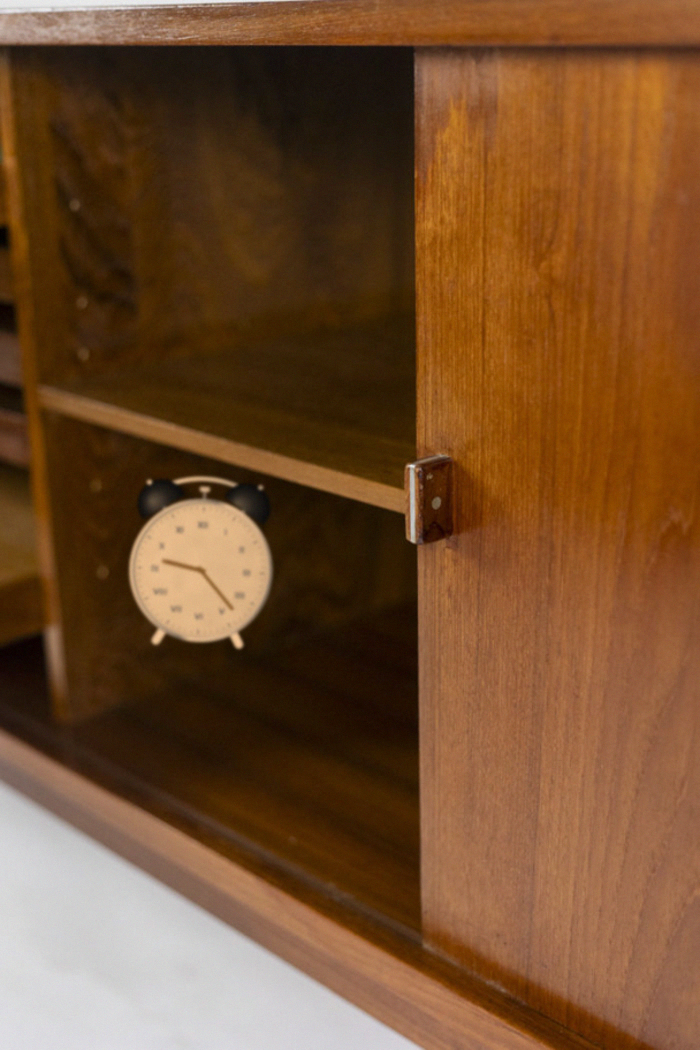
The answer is 9h23
